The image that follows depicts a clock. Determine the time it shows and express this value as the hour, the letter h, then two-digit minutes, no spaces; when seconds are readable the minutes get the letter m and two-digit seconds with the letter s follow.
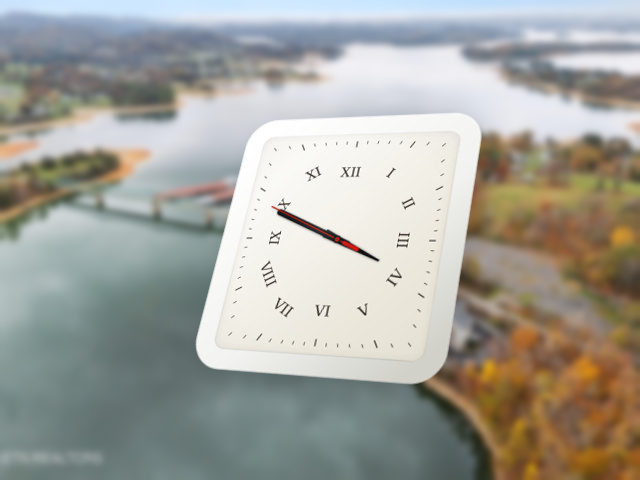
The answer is 3h48m49s
